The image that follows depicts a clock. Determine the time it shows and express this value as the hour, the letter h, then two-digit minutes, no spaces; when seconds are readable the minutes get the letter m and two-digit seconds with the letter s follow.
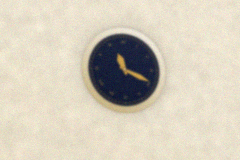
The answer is 11h19
